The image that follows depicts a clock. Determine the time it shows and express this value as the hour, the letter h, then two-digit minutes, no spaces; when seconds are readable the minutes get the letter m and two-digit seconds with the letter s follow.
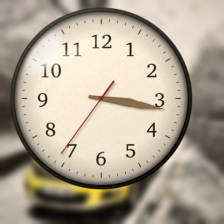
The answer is 3h16m36s
